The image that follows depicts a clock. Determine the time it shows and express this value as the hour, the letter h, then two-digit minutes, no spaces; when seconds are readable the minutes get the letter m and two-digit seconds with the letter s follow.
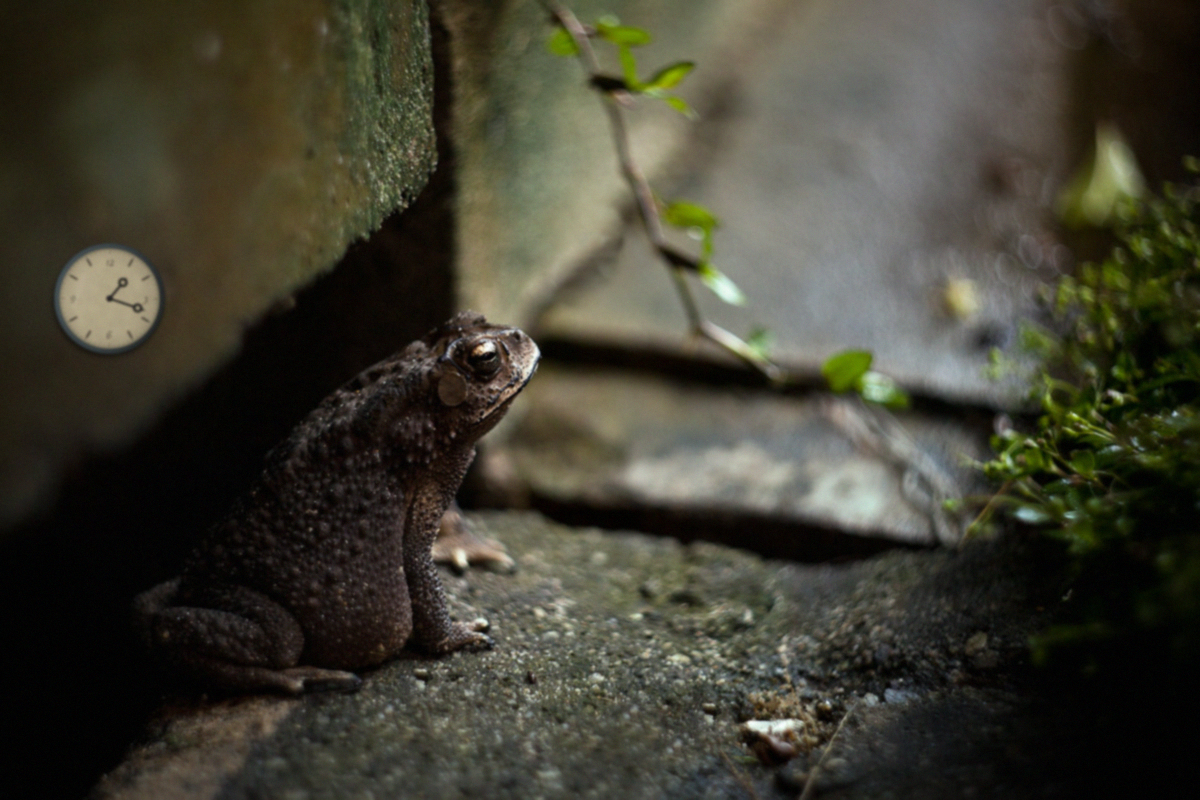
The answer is 1h18
